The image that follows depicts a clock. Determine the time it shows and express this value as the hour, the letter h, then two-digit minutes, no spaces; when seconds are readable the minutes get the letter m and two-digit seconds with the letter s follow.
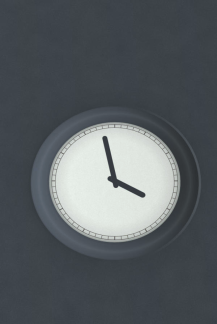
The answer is 3h58
